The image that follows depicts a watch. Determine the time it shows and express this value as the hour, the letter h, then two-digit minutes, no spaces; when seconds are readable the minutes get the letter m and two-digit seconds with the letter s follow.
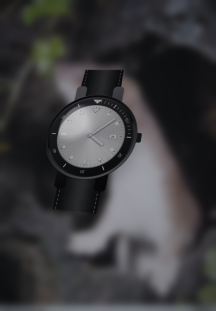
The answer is 4h08
